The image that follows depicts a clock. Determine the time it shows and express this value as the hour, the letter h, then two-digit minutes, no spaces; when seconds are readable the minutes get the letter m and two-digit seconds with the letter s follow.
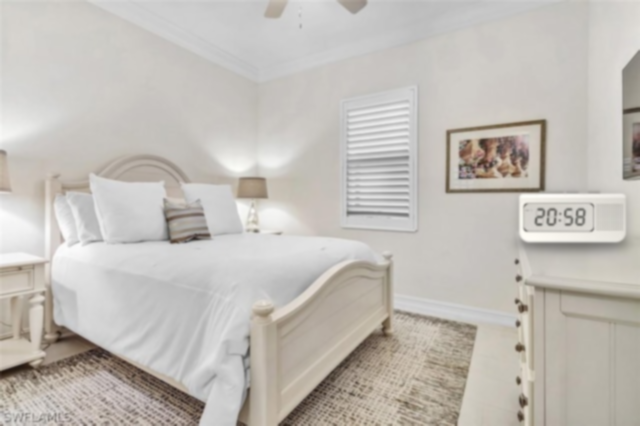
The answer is 20h58
